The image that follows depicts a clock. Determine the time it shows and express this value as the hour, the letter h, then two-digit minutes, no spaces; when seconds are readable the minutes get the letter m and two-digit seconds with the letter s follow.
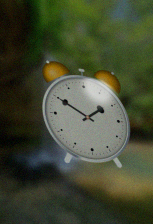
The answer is 1h50
